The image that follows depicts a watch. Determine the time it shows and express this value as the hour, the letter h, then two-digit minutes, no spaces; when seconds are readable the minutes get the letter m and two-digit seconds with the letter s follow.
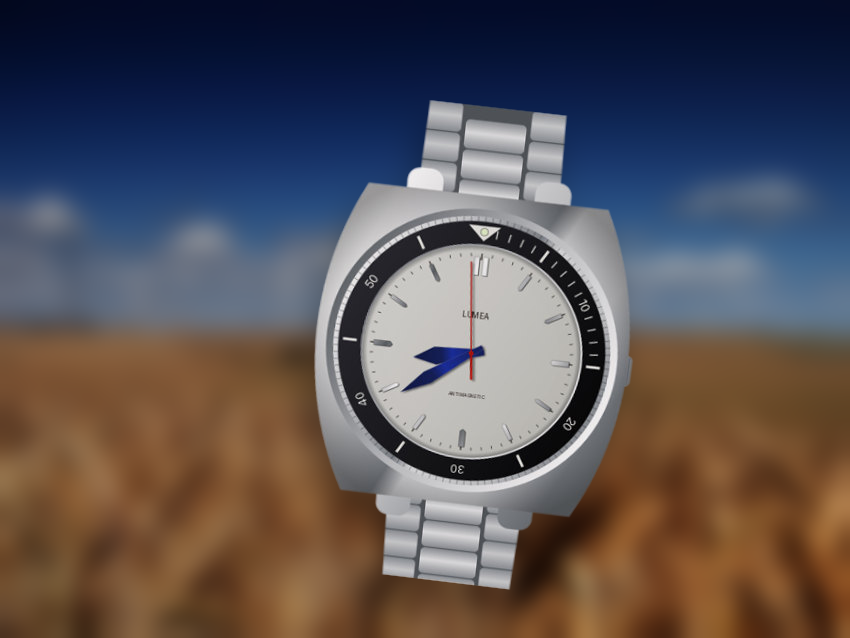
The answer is 8h38m59s
